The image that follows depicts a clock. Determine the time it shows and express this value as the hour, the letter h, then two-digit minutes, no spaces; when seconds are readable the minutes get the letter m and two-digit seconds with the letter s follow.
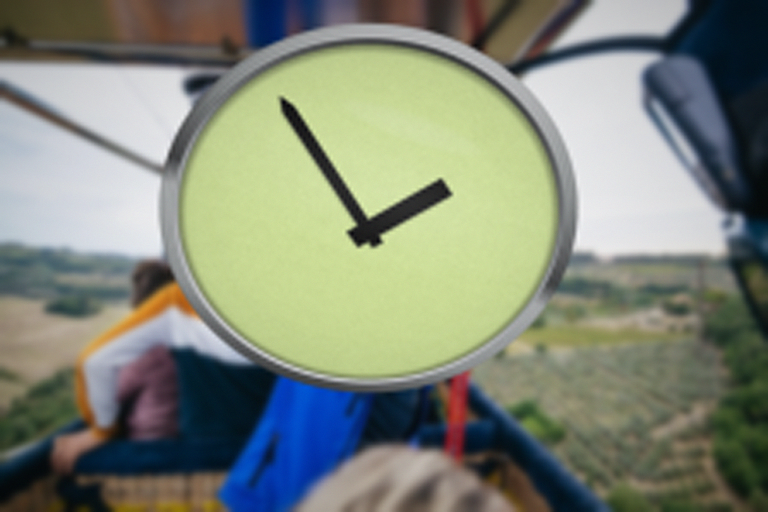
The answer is 1h55
